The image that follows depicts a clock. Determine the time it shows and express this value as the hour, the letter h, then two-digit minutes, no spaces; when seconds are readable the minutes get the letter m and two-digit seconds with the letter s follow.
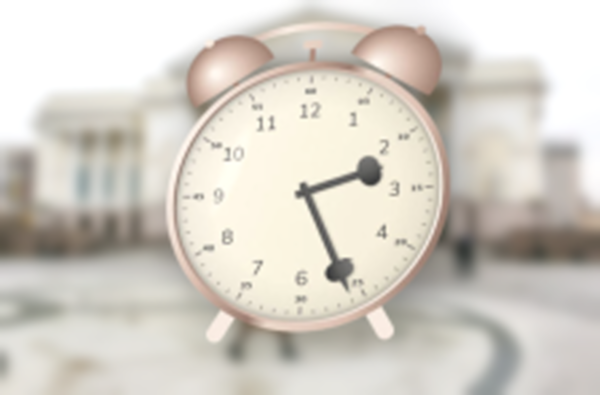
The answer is 2h26
